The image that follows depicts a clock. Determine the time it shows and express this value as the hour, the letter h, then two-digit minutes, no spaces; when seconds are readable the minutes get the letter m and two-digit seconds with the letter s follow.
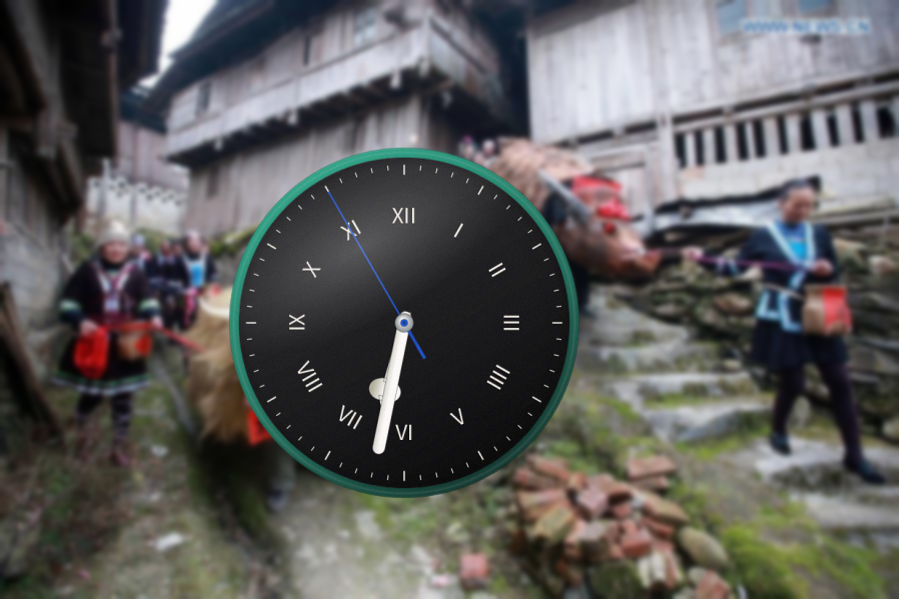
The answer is 6h31m55s
